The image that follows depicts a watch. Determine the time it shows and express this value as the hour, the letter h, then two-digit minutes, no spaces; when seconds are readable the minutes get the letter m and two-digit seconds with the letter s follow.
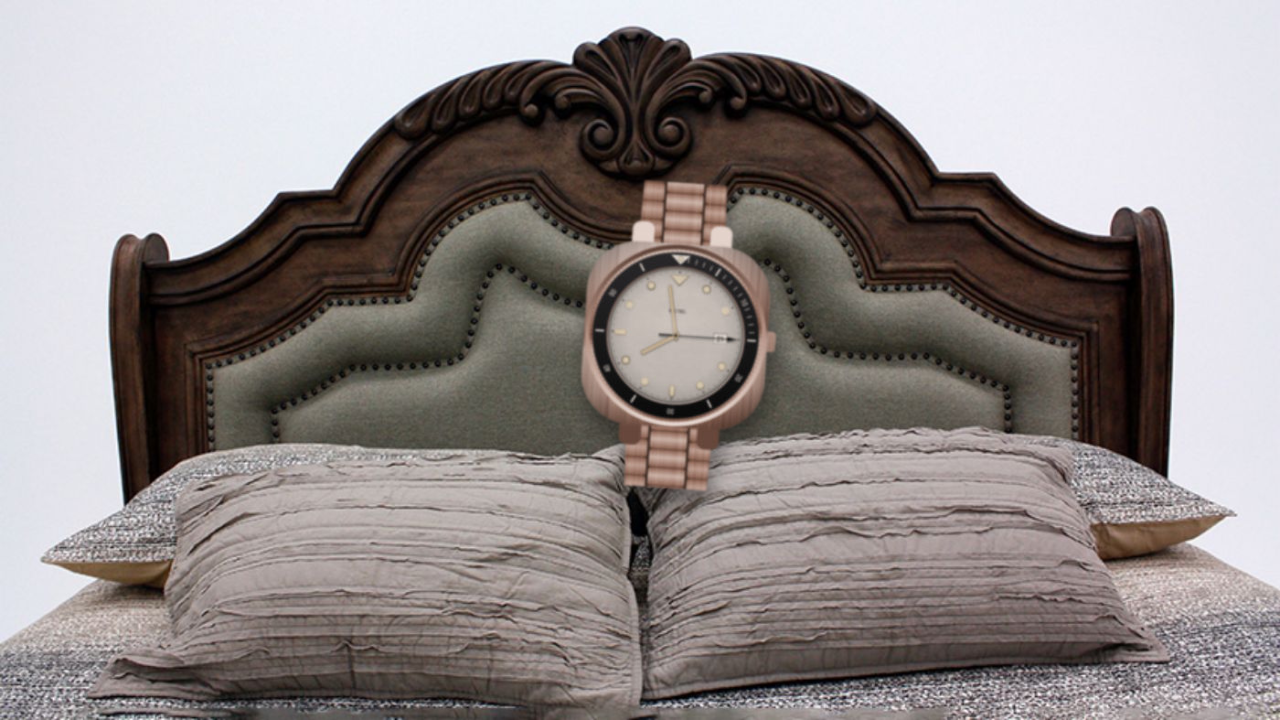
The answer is 7h58m15s
